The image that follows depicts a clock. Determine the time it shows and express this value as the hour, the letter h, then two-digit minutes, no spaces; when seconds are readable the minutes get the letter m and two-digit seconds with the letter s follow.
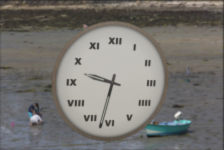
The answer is 9h32
